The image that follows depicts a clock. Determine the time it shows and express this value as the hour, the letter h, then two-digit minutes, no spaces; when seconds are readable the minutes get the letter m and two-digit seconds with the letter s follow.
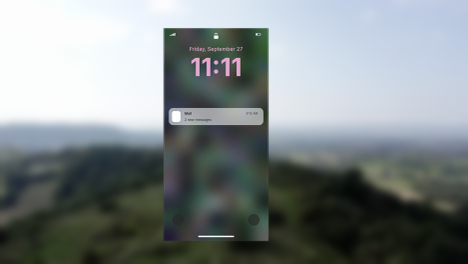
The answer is 11h11
